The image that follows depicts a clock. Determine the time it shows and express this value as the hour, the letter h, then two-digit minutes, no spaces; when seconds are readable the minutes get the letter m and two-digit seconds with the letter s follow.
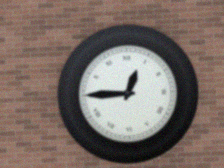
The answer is 12h45
